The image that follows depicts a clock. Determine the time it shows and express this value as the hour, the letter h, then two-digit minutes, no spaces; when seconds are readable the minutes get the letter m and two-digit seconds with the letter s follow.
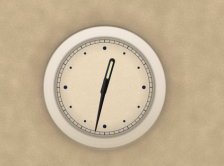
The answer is 12h32
